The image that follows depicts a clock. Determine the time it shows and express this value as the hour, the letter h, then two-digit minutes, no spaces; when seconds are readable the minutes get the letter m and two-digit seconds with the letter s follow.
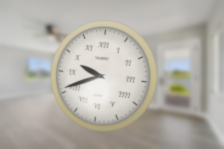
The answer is 9h41
